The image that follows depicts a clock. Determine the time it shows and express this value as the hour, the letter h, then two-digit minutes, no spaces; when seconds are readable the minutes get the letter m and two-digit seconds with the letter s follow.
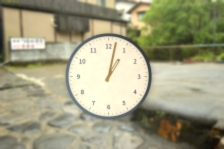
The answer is 1h02
